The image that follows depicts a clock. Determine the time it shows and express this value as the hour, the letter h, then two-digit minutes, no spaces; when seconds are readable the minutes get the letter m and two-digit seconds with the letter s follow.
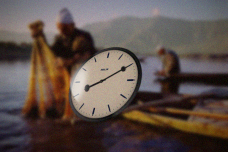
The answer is 8h10
